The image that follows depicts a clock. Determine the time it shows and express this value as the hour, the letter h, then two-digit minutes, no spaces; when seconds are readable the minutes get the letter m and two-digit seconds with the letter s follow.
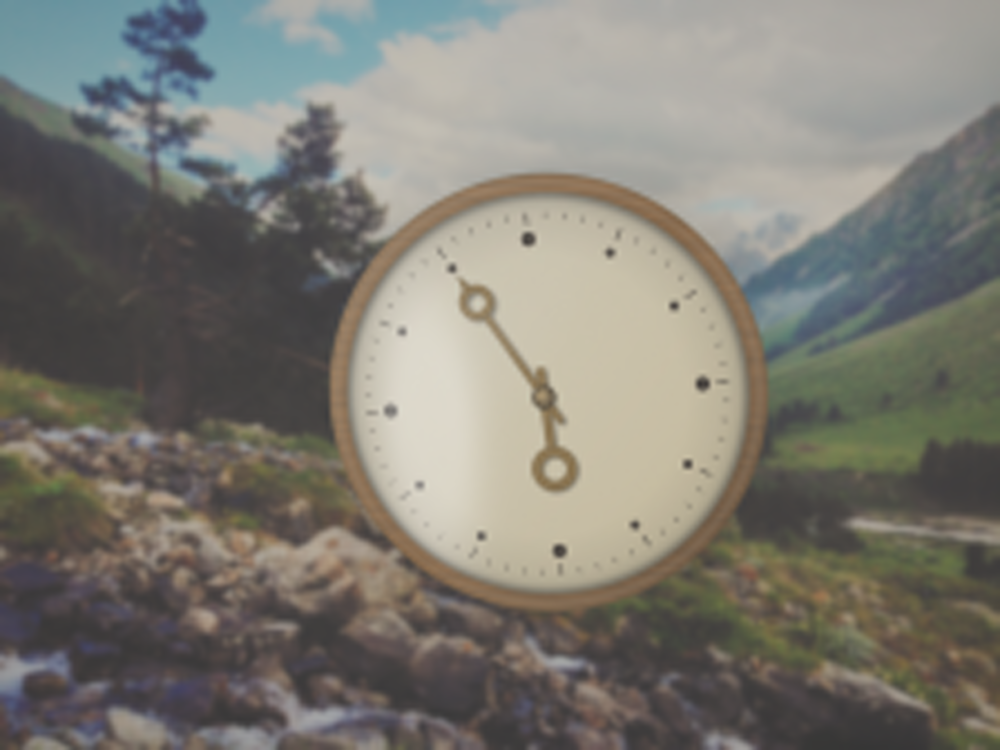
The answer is 5h55
